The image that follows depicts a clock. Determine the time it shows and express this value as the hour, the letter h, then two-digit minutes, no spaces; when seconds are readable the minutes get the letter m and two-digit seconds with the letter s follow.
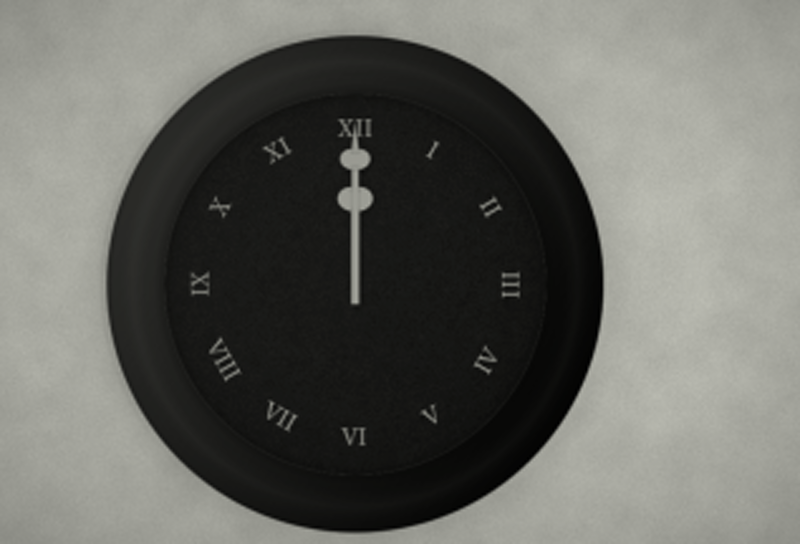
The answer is 12h00
